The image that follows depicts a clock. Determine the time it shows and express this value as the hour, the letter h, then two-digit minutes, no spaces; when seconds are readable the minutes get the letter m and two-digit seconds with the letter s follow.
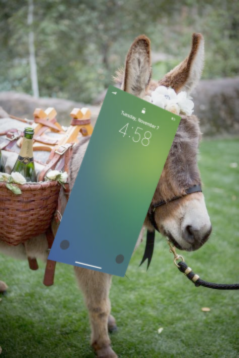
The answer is 4h58
